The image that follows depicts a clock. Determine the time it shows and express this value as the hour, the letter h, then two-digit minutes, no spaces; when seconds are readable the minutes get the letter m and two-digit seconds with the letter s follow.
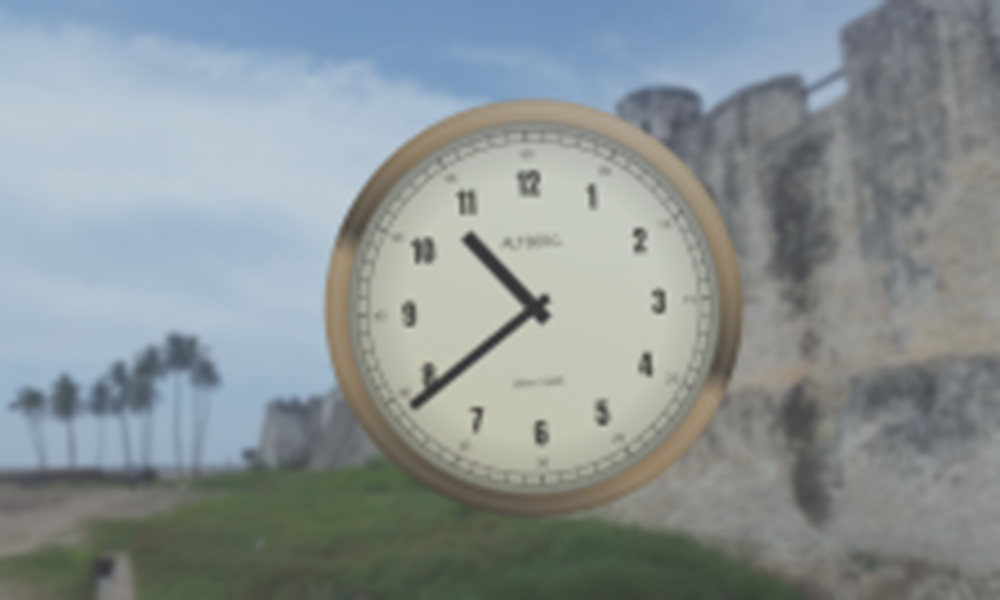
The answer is 10h39
